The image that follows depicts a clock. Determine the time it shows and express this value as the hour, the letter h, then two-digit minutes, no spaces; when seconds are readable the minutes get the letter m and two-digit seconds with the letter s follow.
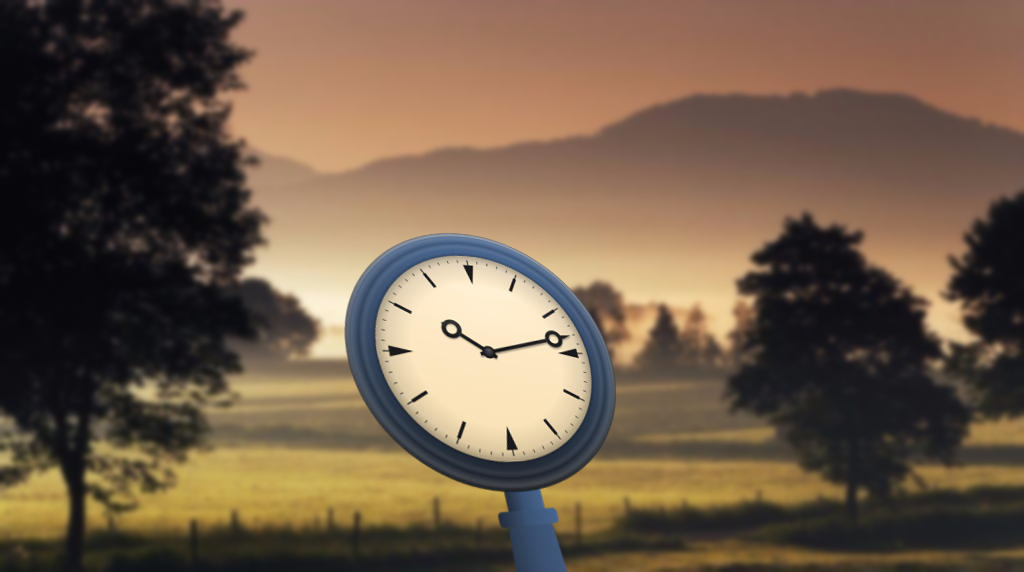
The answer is 10h13
